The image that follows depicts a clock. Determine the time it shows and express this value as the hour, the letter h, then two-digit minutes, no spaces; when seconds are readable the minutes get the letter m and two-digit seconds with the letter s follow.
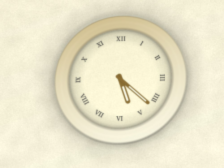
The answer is 5h22
